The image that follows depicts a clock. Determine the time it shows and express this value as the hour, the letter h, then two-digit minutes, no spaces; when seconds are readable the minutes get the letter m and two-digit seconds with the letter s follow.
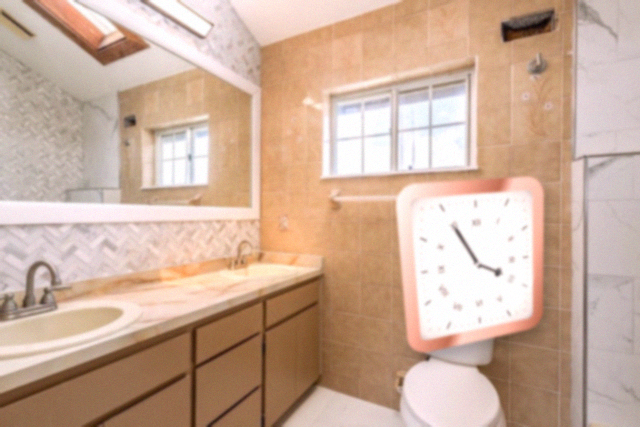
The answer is 3h55
